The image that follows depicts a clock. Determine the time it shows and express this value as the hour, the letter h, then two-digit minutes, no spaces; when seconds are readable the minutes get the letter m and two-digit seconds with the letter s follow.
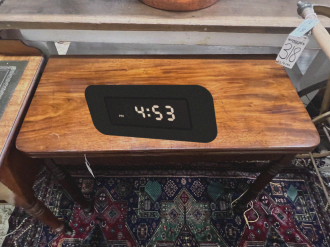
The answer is 4h53
